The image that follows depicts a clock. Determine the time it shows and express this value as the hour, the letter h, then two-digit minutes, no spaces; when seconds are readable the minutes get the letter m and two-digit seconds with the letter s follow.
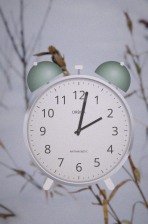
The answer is 2h02
